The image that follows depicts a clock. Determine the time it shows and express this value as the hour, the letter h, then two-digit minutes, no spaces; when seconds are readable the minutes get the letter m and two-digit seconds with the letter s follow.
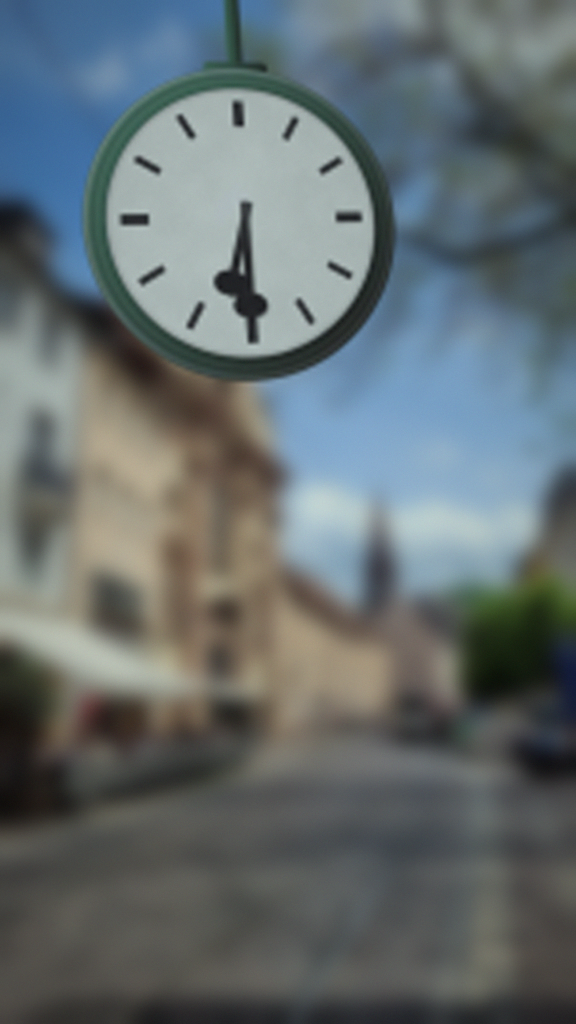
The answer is 6h30
